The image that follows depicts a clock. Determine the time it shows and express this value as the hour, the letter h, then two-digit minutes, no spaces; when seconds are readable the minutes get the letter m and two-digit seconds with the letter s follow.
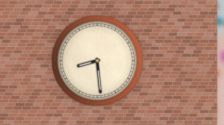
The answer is 8h29
